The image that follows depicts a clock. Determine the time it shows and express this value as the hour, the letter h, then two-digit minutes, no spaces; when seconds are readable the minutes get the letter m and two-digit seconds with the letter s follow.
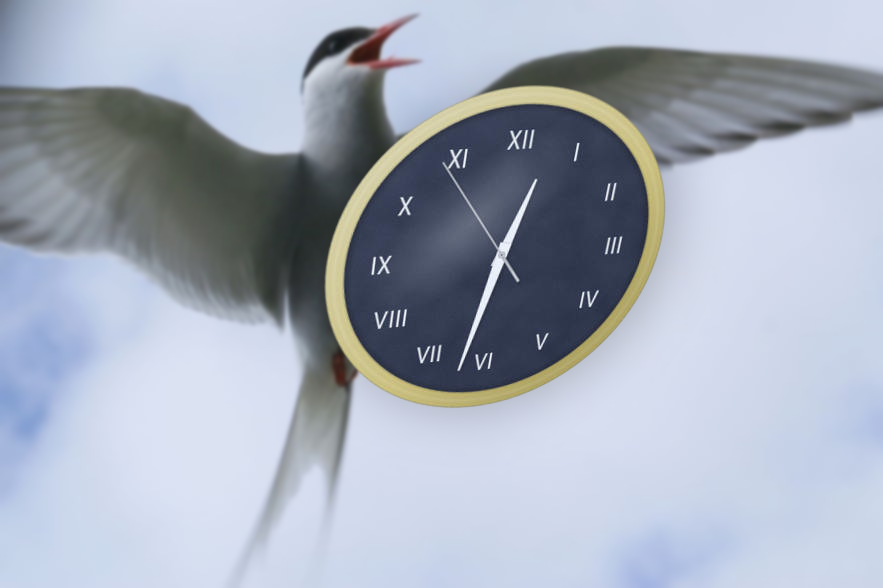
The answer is 12h31m54s
